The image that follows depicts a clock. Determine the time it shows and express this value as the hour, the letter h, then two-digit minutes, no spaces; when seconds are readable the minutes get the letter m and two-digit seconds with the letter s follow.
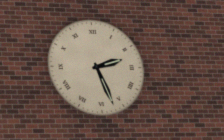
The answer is 2h27
